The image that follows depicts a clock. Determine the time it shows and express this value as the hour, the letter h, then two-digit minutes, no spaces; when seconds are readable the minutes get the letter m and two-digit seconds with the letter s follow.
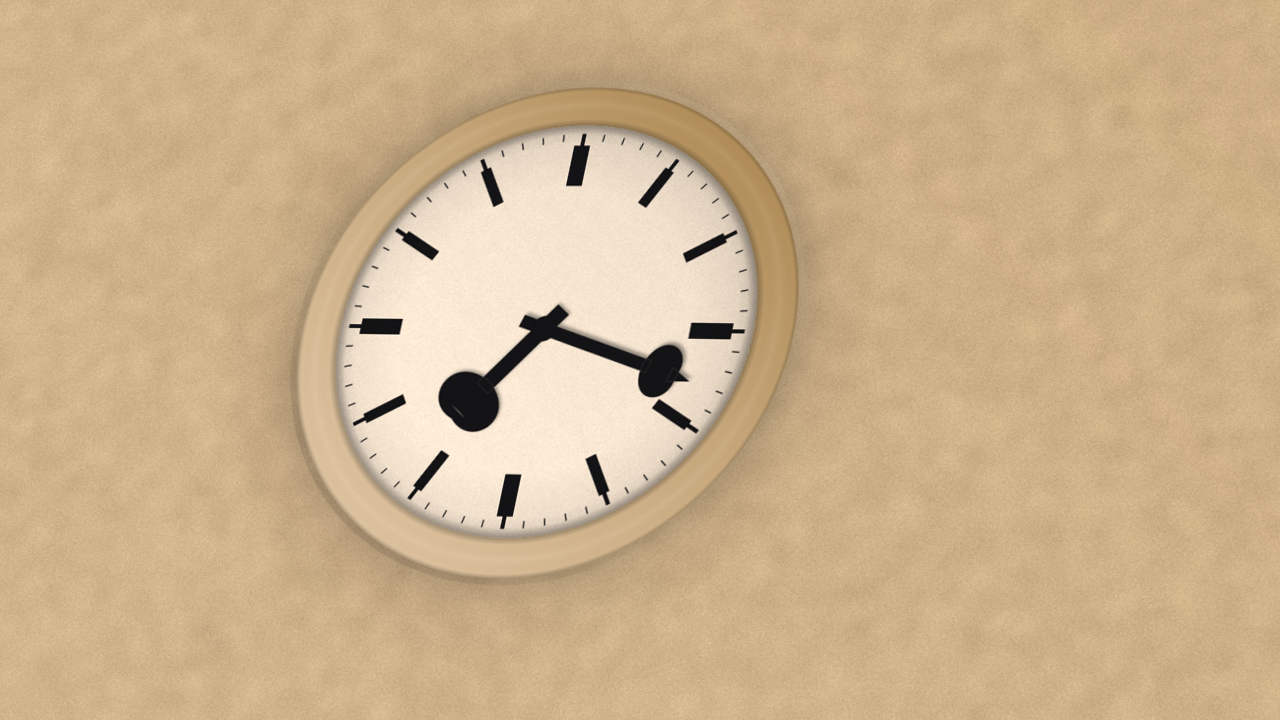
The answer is 7h18
